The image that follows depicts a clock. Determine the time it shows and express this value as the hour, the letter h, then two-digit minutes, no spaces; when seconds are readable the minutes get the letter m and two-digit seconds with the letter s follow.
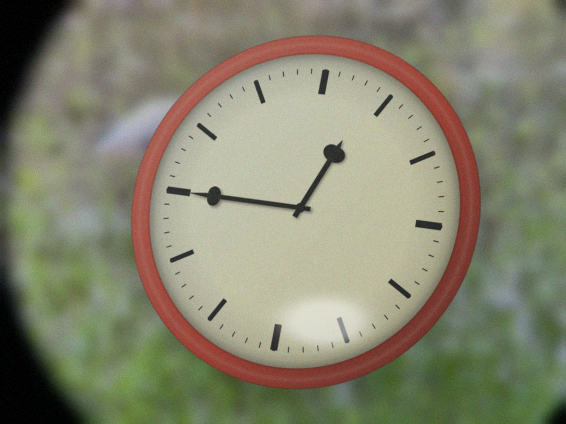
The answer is 12h45
